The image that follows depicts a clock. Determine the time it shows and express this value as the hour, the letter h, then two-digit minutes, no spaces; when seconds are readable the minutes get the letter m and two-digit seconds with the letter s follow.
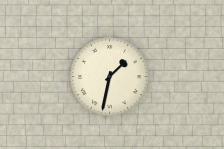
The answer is 1h32
